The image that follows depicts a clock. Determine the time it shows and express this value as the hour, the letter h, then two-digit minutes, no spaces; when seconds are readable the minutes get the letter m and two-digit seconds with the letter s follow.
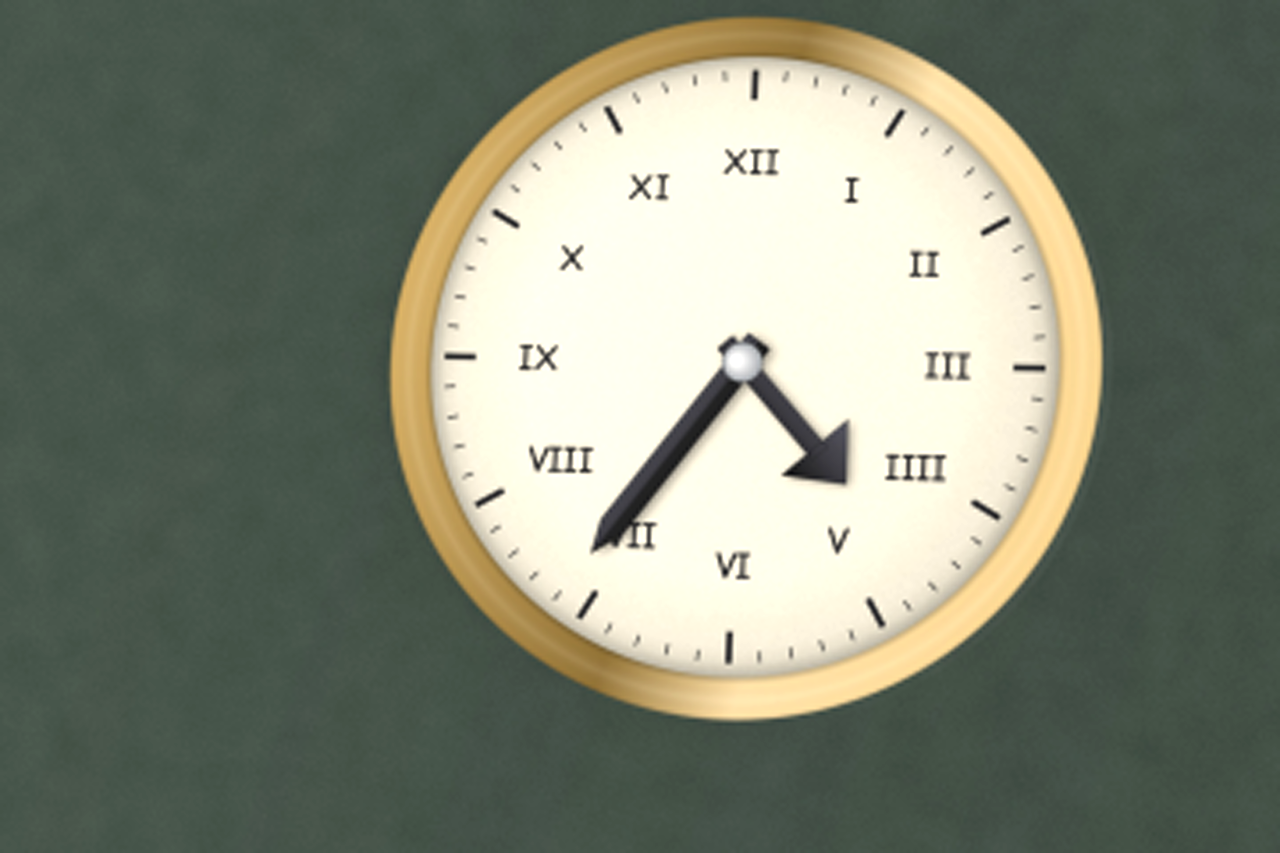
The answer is 4h36
